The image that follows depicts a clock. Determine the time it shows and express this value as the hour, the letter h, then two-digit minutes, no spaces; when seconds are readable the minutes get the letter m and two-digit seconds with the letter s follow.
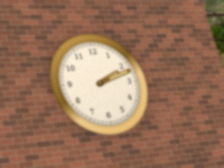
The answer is 2h12
